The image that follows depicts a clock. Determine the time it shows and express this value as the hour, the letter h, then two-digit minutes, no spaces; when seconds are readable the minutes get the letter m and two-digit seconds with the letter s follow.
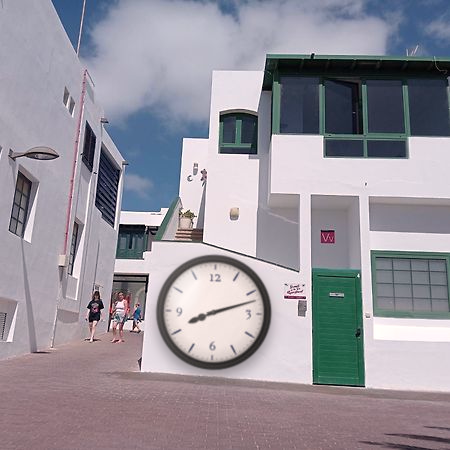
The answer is 8h12
